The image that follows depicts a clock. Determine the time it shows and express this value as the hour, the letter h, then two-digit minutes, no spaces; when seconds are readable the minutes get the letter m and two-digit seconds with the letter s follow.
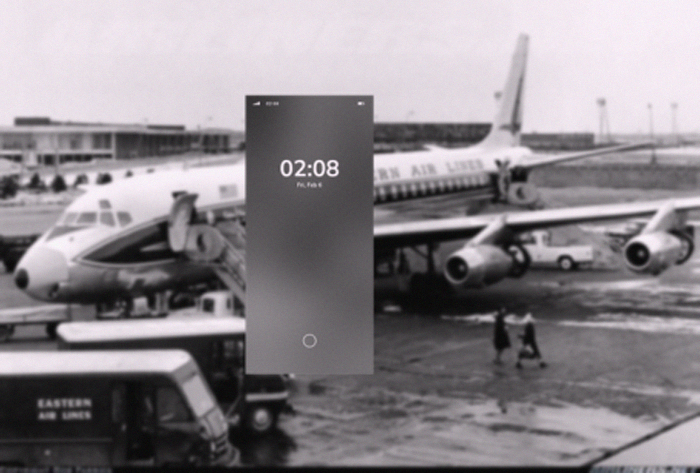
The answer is 2h08
